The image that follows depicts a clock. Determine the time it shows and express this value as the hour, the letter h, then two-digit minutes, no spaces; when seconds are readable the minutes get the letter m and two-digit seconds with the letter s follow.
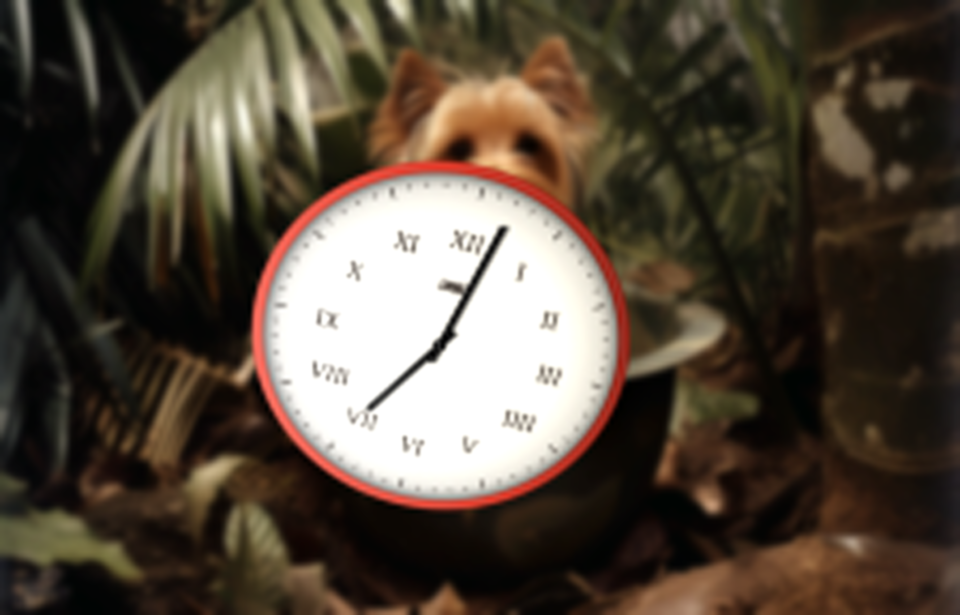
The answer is 7h02
